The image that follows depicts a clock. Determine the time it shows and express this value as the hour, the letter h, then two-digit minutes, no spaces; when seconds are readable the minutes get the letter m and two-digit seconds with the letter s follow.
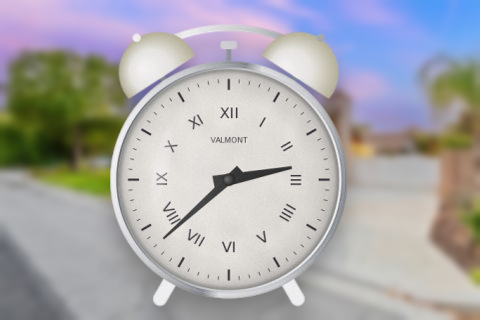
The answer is 2h38
